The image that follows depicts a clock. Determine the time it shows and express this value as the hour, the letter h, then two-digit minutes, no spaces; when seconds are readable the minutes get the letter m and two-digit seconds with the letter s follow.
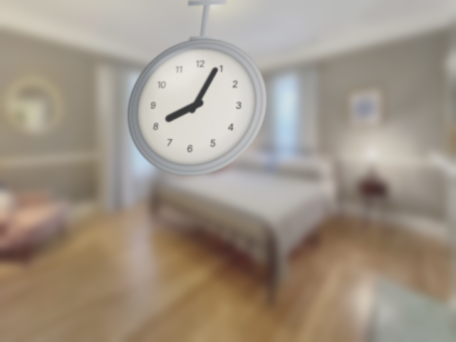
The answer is 8h04
